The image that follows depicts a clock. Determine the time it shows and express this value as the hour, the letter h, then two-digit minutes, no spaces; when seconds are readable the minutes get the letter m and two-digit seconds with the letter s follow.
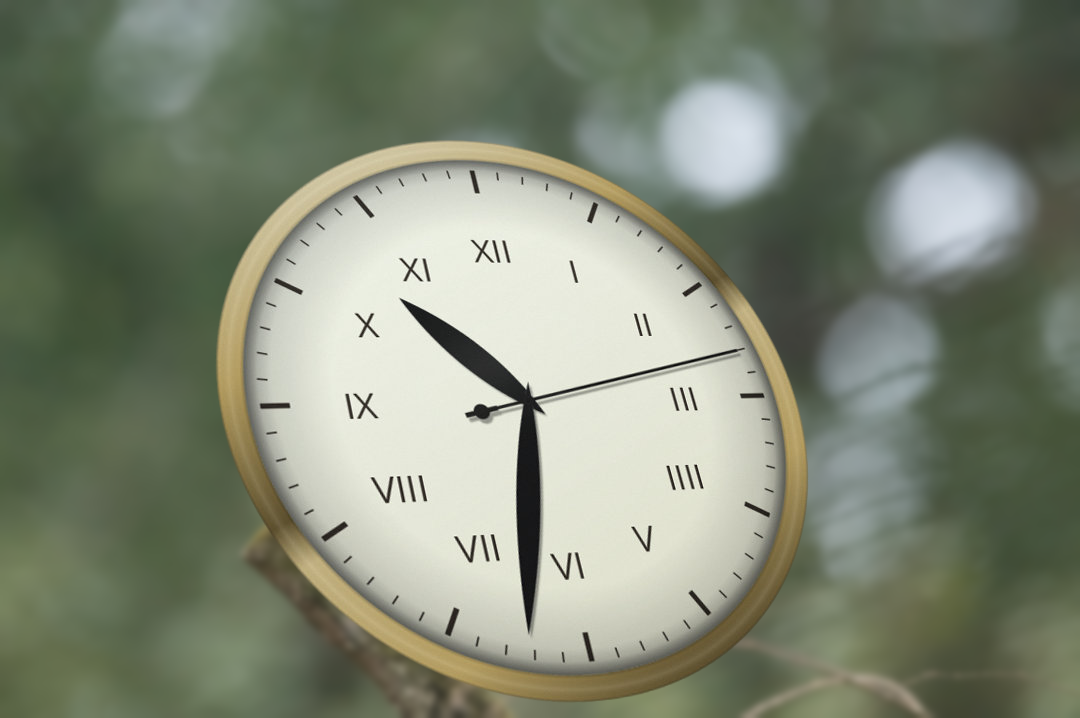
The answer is 10h32m13s
